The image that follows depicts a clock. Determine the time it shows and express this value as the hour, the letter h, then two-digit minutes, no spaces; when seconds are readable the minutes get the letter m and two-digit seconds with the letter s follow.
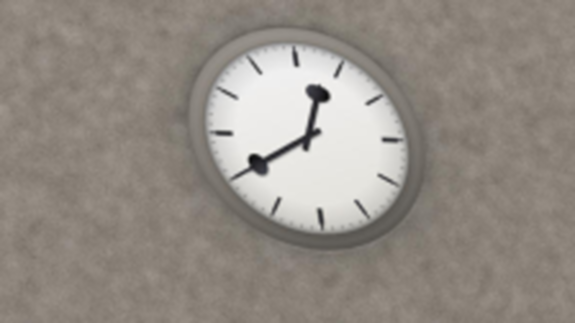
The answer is 12h40
